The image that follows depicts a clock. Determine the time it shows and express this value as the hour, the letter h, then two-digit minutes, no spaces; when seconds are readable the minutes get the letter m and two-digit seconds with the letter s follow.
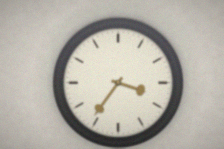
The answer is 3h36
